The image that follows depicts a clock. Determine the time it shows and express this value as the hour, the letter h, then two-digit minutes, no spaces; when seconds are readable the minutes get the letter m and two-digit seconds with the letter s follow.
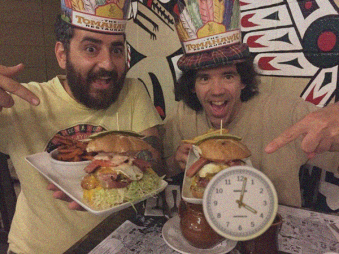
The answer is 4h02
